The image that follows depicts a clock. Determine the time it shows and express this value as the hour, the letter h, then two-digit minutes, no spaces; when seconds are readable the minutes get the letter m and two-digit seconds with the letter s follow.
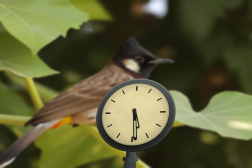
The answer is 5h29
